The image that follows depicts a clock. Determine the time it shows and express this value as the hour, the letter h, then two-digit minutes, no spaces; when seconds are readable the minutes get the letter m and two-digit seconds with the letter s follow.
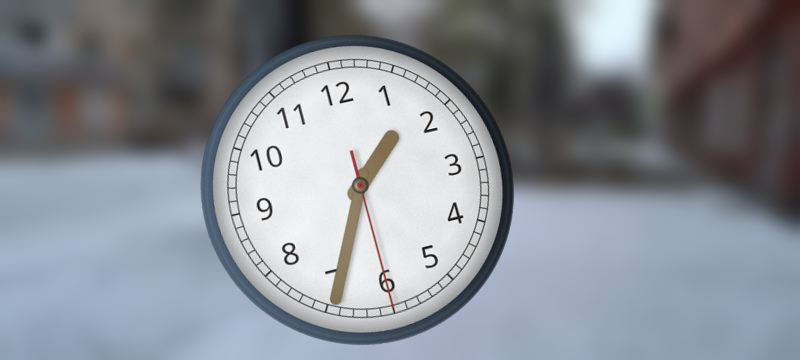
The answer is 1h34m30s
